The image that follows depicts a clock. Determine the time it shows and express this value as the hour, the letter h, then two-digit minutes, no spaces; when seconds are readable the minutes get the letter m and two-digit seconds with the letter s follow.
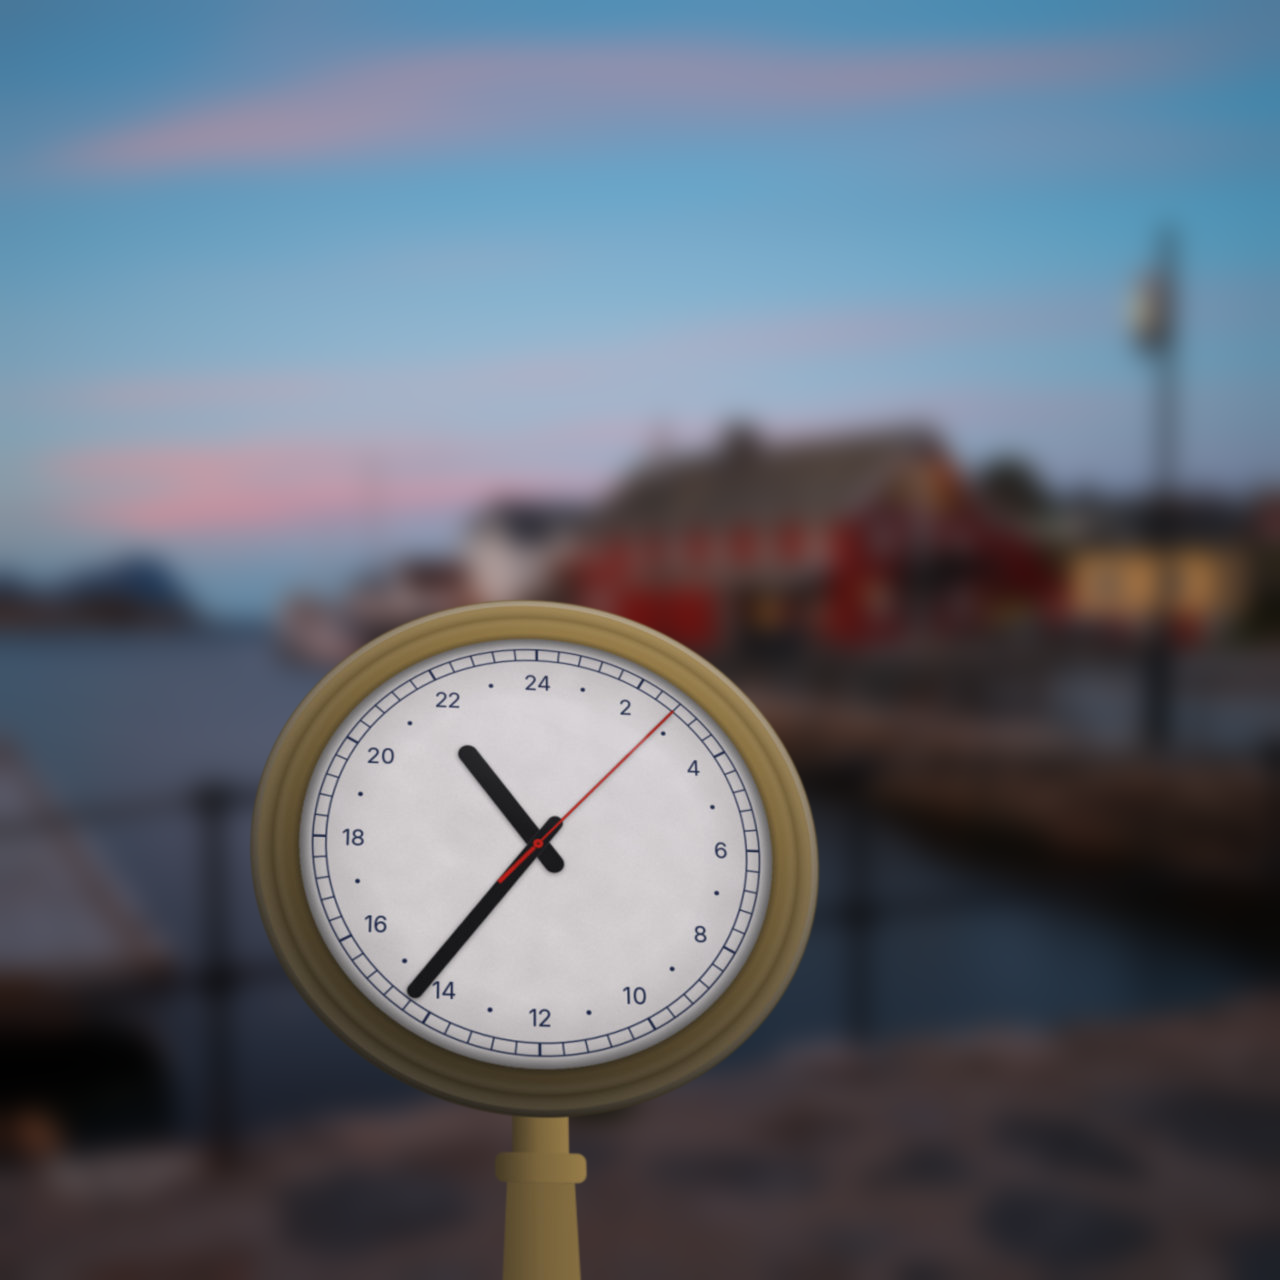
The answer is 21h36m07s
